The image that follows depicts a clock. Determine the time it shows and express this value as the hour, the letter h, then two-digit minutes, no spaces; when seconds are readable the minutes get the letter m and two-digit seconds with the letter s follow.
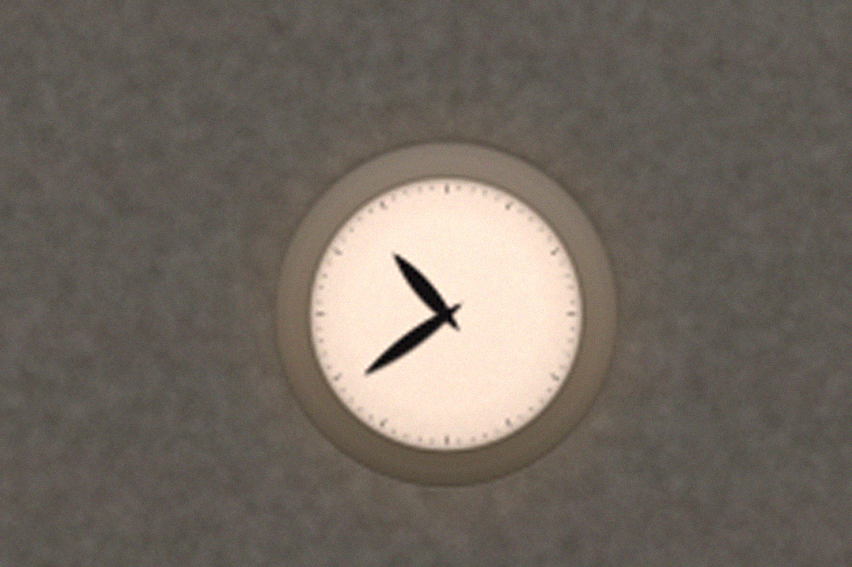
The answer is 10h39
